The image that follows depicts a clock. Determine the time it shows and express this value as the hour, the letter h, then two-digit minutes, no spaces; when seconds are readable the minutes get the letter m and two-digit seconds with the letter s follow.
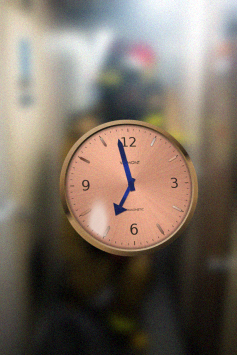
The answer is 6h58
